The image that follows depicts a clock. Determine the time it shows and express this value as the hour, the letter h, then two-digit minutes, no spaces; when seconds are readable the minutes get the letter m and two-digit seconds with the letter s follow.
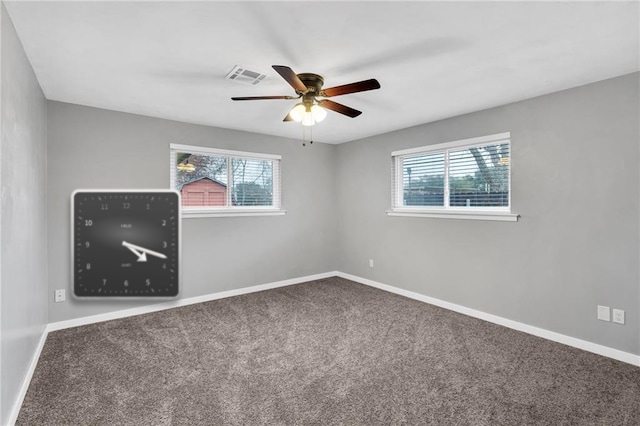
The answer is 4h18
